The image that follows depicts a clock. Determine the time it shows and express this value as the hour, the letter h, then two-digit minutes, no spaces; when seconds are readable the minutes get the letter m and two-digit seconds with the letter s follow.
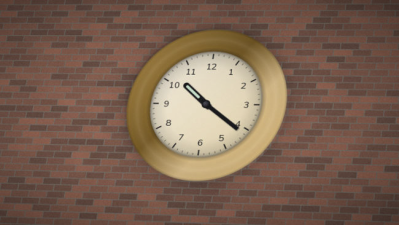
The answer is 10h21
